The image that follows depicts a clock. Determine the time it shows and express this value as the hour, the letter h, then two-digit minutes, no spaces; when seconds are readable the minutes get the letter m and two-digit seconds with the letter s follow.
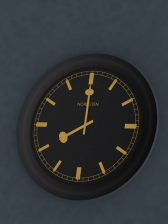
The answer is 8h00
